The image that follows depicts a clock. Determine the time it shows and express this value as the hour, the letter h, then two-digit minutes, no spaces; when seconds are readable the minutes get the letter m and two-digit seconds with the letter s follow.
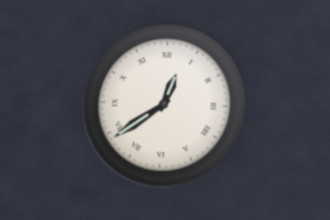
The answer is 12h39
